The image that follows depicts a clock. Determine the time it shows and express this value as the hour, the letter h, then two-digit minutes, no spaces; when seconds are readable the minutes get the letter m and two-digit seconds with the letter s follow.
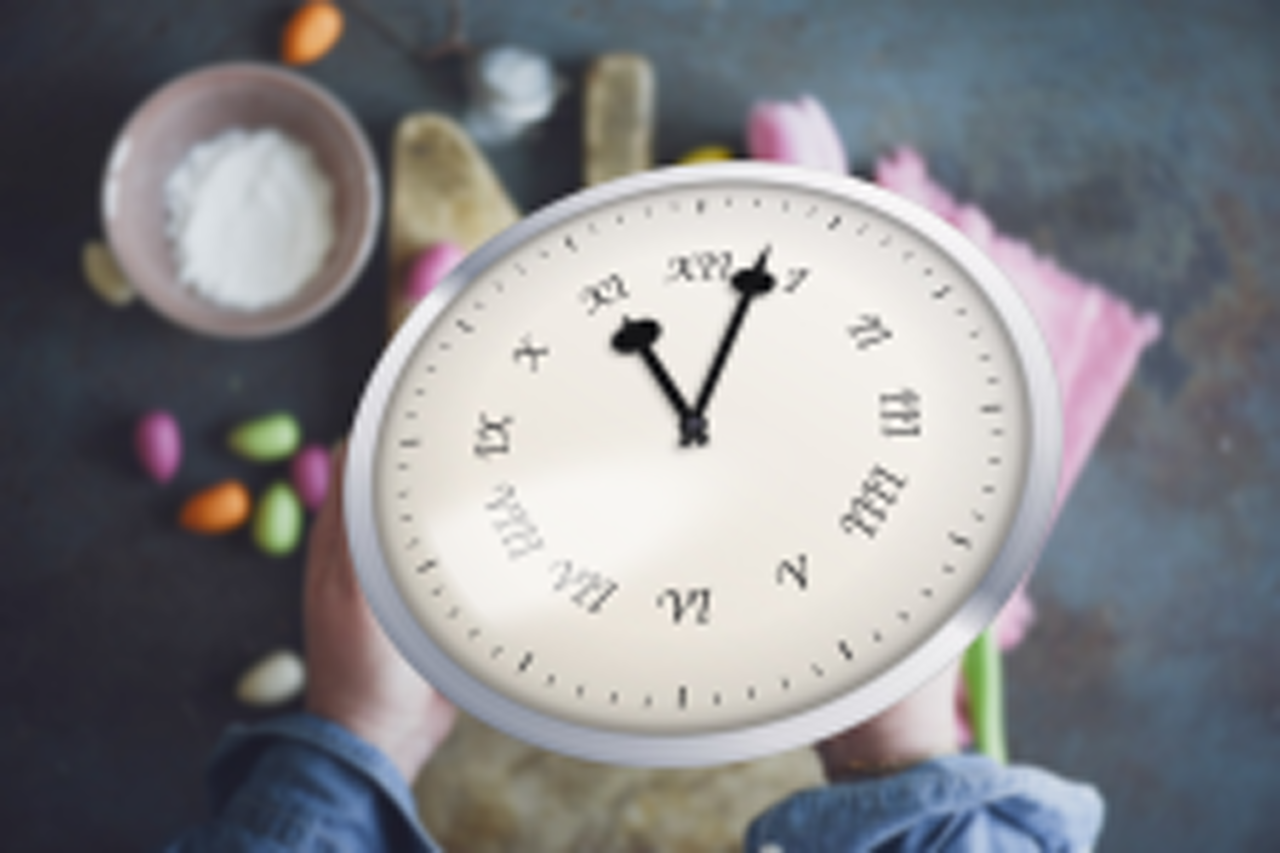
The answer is 11h03
